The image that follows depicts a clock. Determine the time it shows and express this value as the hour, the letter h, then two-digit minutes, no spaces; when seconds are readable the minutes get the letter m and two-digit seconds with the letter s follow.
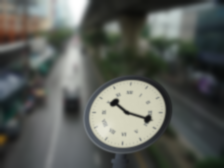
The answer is 10h18
